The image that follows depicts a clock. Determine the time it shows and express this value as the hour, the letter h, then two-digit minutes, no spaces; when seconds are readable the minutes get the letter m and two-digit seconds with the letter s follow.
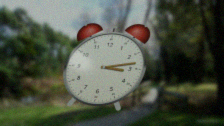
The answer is 3h13
